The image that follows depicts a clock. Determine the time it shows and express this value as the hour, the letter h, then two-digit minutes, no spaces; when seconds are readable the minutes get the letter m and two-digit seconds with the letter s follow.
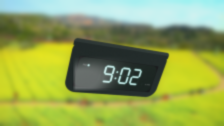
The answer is 9h02
